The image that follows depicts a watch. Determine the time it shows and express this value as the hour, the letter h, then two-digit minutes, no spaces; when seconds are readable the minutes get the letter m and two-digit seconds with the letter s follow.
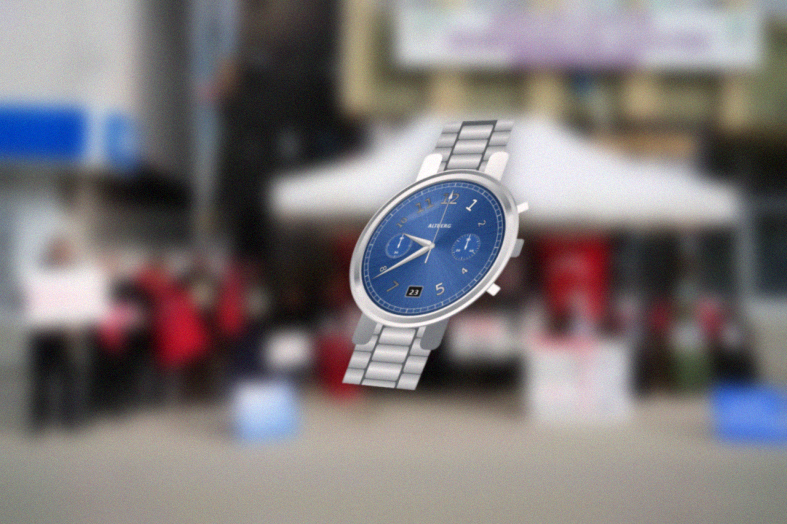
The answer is 9h39
